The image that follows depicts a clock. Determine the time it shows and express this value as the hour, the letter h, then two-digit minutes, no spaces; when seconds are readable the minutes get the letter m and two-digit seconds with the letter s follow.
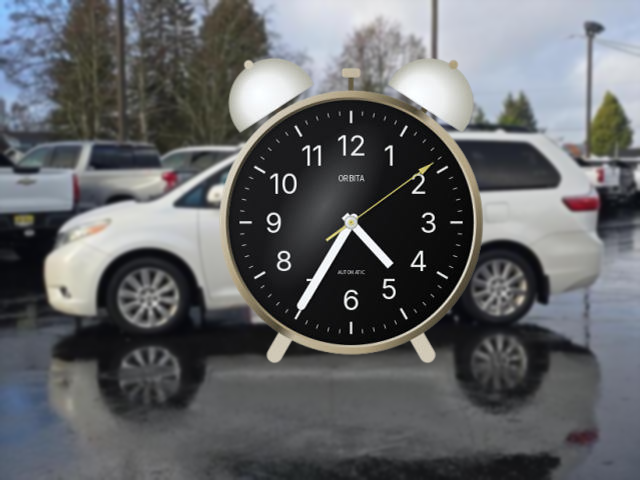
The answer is 4h35m09s
